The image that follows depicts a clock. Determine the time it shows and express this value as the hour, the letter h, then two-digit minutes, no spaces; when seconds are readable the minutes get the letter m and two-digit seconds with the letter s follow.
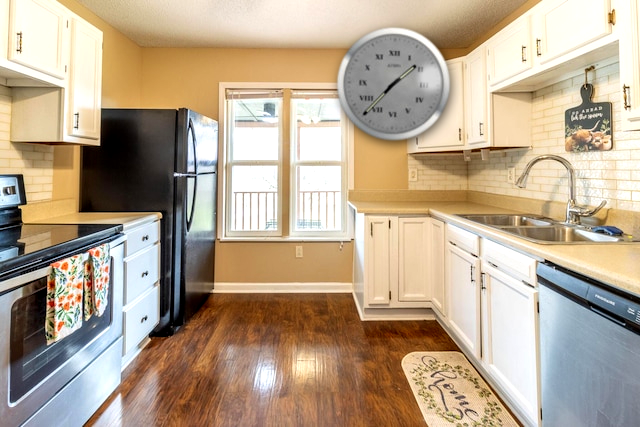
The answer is 1h37
